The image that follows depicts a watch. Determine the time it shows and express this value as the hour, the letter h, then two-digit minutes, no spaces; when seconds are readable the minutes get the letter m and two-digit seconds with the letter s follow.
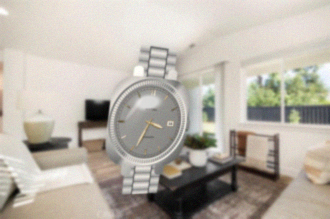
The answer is 3h34
